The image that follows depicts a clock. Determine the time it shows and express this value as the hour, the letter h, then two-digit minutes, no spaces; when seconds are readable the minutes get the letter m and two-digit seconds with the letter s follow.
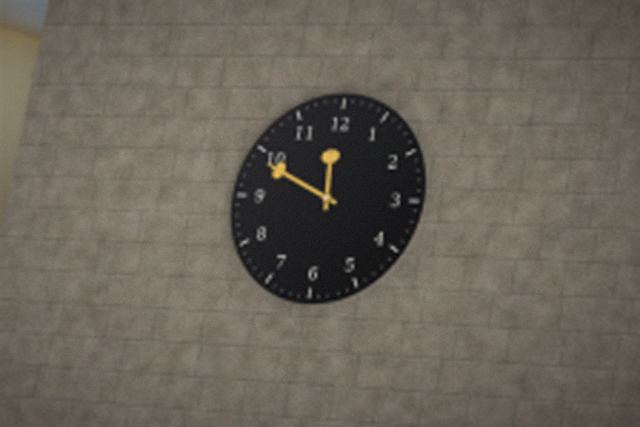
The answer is 11h49
